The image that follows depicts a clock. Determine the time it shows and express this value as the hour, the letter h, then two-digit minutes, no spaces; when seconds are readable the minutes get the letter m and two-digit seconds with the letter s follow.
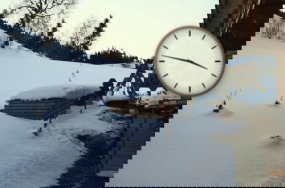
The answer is 3h47
